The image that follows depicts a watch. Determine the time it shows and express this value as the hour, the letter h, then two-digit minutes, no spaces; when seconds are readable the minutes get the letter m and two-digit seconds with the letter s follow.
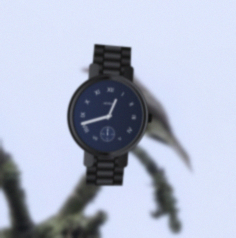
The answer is 12h42
